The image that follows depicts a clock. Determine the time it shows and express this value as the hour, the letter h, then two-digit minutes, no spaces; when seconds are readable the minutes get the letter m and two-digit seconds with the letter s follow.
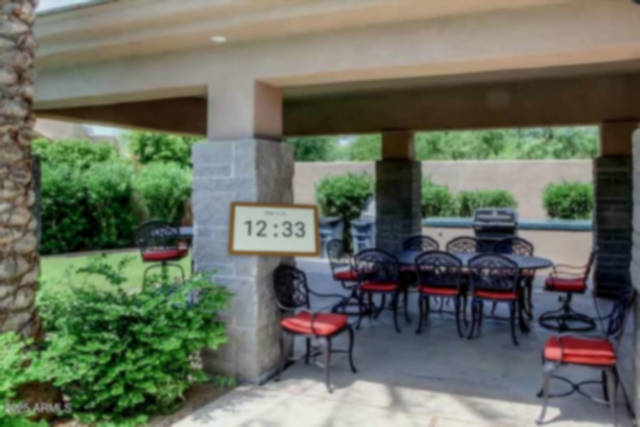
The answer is 12h33
